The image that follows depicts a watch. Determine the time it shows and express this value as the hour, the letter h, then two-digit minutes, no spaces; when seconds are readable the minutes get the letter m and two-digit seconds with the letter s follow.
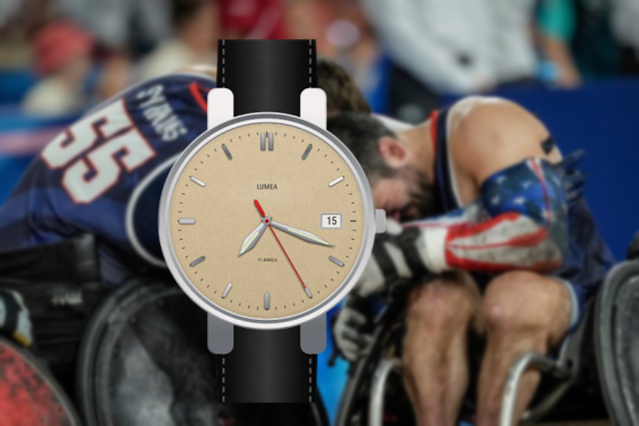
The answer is 7h18m25s
